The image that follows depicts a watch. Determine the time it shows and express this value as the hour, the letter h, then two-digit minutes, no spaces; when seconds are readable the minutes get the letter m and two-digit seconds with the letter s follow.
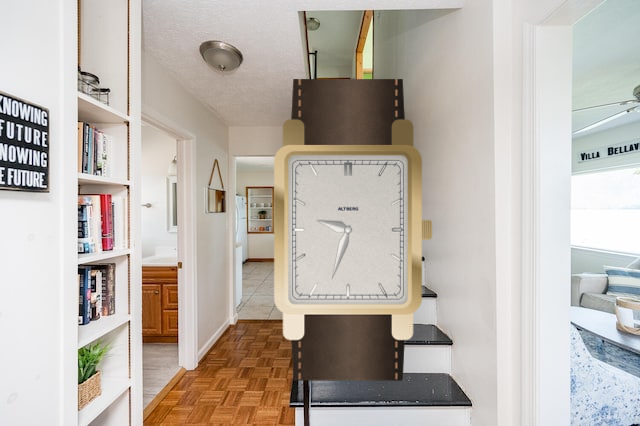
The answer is 9h33
